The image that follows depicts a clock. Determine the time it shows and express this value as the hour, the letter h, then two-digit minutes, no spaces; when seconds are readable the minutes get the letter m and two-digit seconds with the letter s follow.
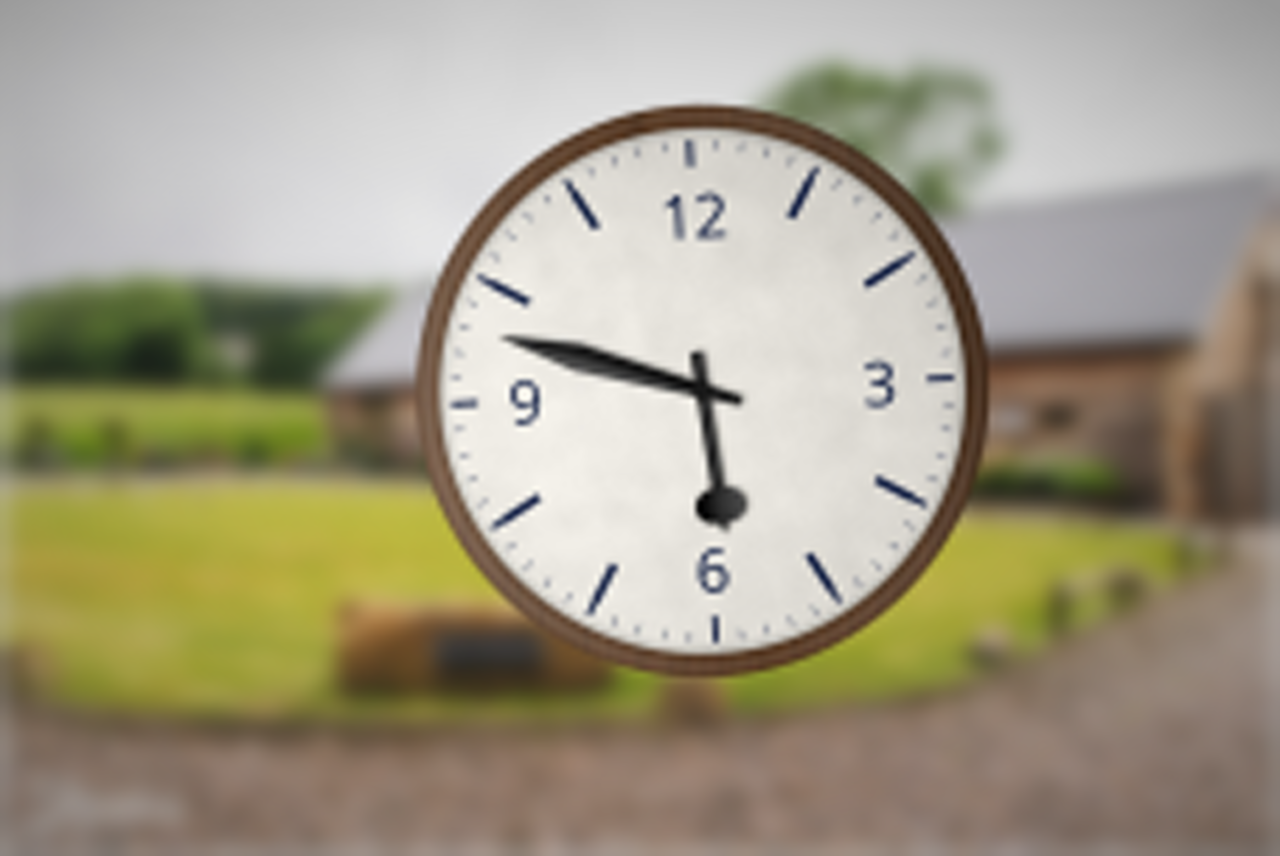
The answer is 5h48
